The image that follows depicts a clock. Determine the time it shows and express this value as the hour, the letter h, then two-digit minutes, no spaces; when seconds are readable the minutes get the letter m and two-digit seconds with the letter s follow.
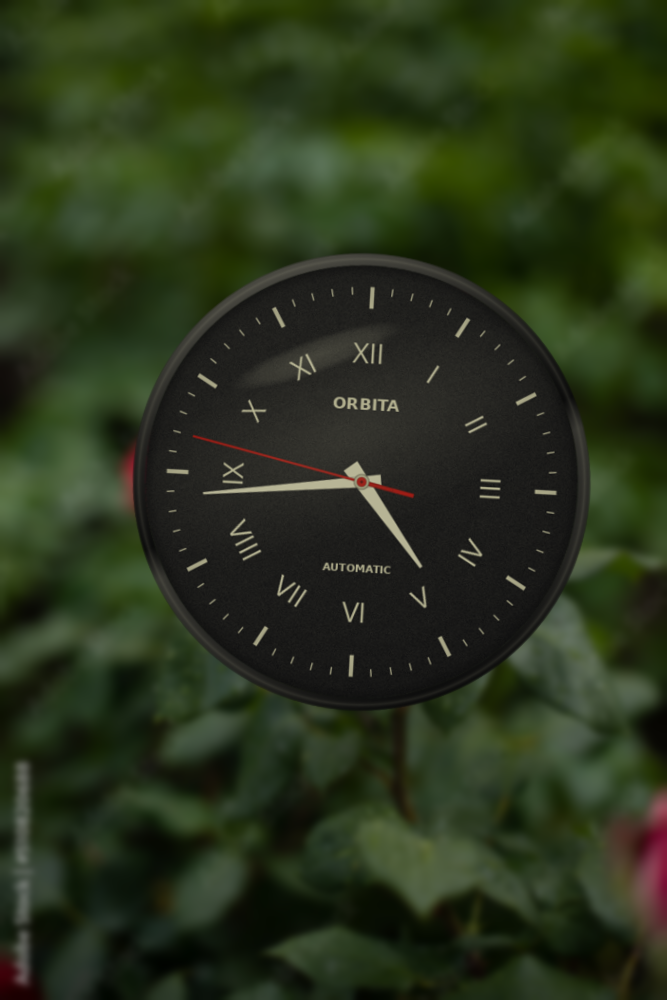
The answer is 4h43m47s
